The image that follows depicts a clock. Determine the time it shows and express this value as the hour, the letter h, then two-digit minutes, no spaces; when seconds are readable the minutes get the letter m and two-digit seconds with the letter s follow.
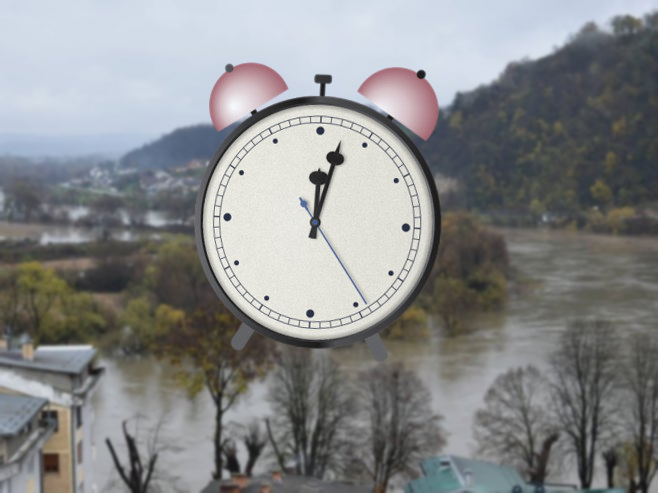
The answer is 12h02m24s
